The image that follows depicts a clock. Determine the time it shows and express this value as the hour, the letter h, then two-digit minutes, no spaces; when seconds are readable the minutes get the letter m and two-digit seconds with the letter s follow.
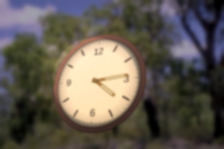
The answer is 4h14
